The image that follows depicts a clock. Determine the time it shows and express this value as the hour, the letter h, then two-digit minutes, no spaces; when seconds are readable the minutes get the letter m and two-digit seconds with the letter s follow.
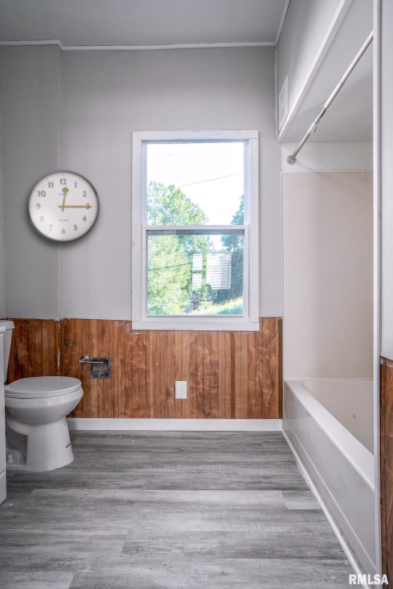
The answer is 12h15
